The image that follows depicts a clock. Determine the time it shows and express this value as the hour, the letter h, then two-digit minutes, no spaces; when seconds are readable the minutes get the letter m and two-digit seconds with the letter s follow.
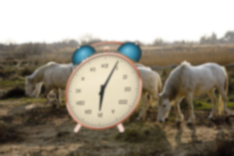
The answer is 6h04
